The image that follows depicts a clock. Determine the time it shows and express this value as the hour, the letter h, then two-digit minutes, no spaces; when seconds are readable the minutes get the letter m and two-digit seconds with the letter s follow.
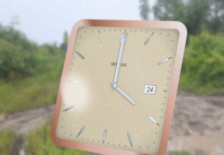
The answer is 4h00
